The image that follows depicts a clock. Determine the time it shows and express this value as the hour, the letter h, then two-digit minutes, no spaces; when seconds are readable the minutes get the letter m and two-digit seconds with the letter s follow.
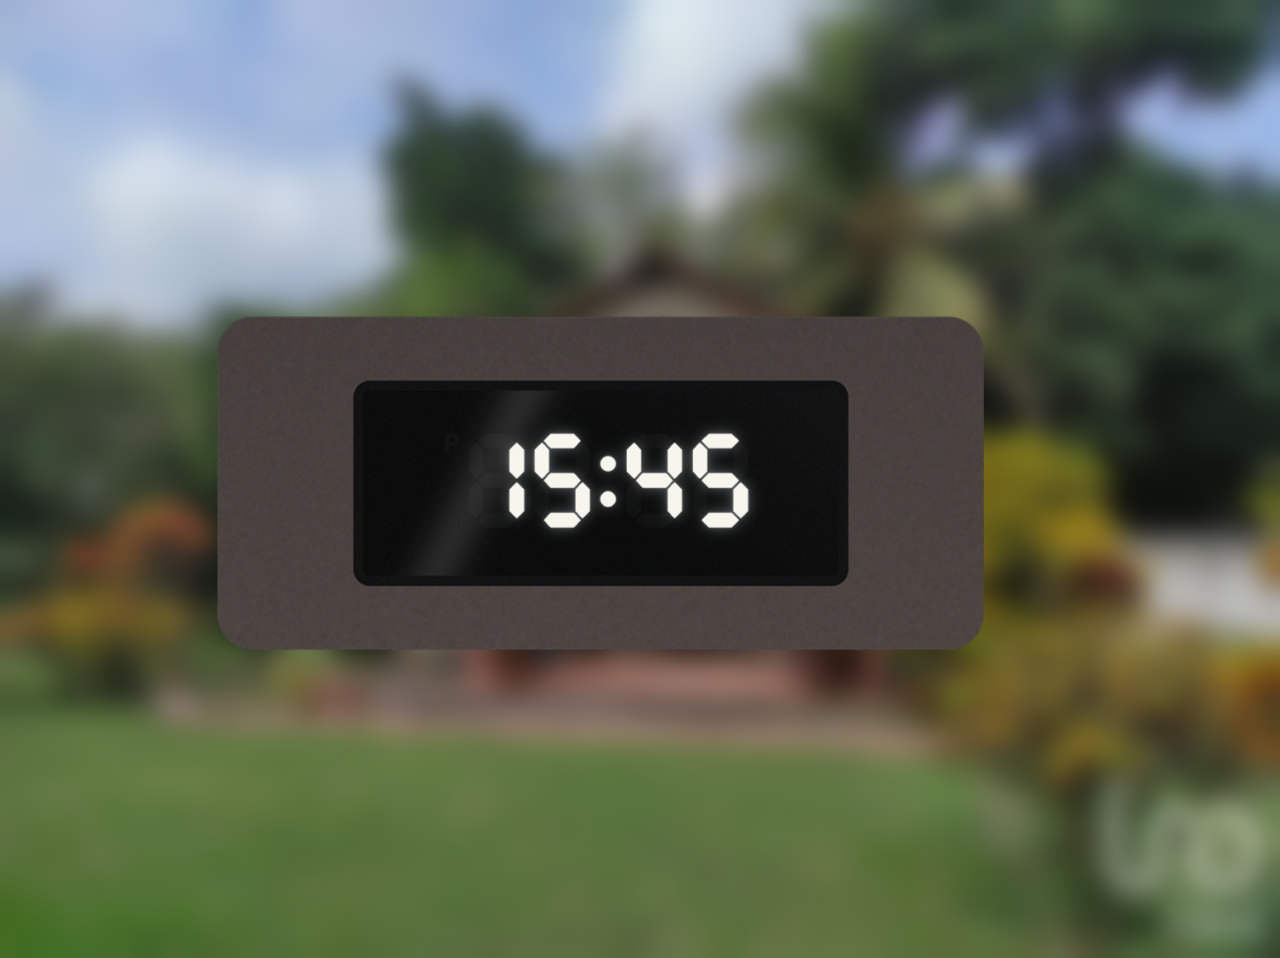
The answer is 15h45
